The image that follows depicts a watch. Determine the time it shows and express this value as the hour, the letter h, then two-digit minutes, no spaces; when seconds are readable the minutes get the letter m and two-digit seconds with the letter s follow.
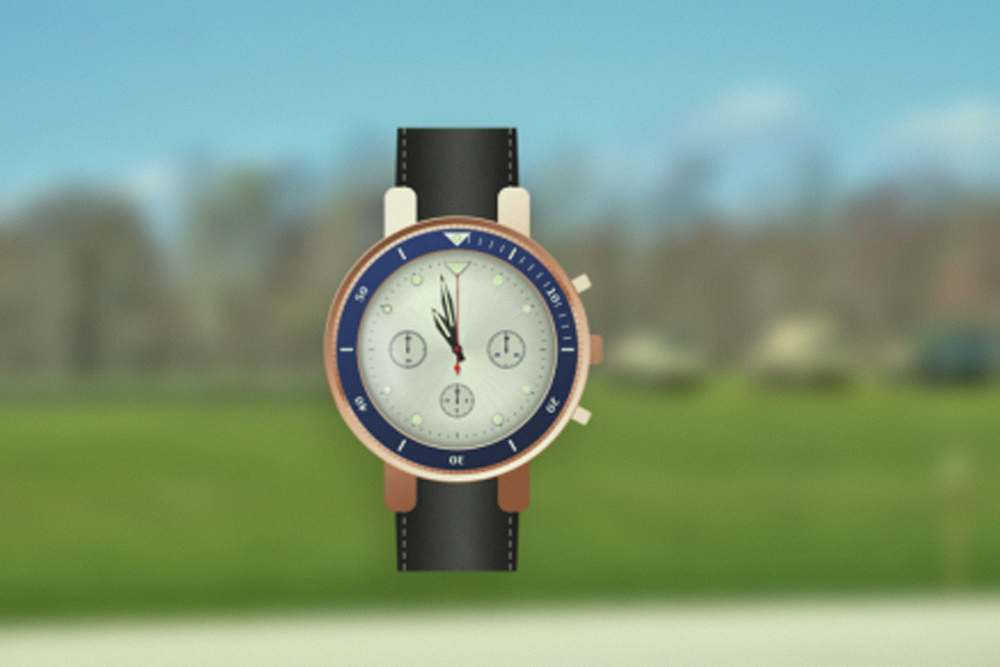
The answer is 10h58
